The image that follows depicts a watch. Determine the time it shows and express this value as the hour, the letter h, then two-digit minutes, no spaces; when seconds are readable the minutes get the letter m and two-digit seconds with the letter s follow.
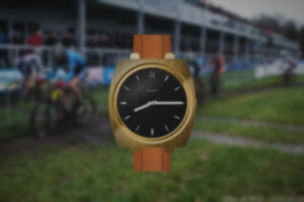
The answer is 8h15
